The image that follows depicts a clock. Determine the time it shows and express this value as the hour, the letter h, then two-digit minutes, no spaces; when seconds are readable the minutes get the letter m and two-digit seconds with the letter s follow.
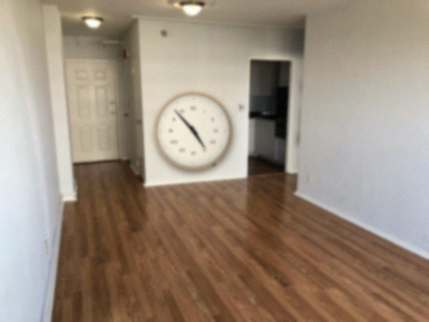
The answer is 4h53
